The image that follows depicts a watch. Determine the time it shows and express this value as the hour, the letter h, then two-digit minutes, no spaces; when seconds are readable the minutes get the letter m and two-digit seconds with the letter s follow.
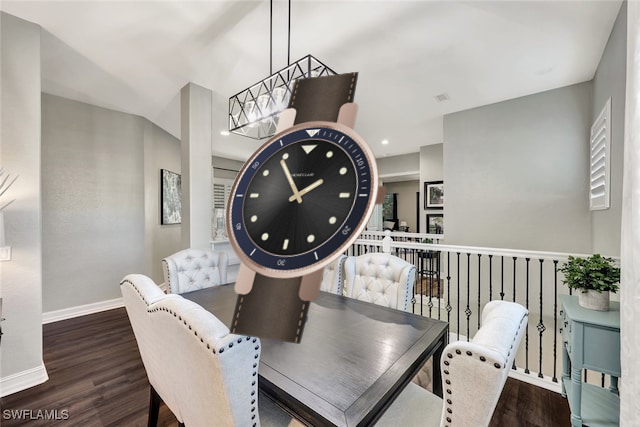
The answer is 1h54
